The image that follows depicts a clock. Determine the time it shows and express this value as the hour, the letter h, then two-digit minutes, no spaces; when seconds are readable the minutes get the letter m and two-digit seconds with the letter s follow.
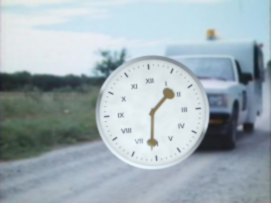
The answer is 1h31
